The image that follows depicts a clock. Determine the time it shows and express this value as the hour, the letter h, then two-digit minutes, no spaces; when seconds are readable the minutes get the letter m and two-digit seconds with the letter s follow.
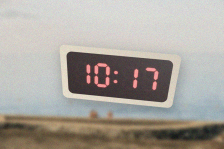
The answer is 10h17
